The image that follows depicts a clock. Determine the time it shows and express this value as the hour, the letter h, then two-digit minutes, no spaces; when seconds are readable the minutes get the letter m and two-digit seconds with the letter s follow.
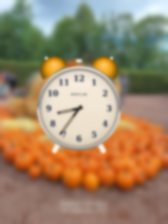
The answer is 8h36
